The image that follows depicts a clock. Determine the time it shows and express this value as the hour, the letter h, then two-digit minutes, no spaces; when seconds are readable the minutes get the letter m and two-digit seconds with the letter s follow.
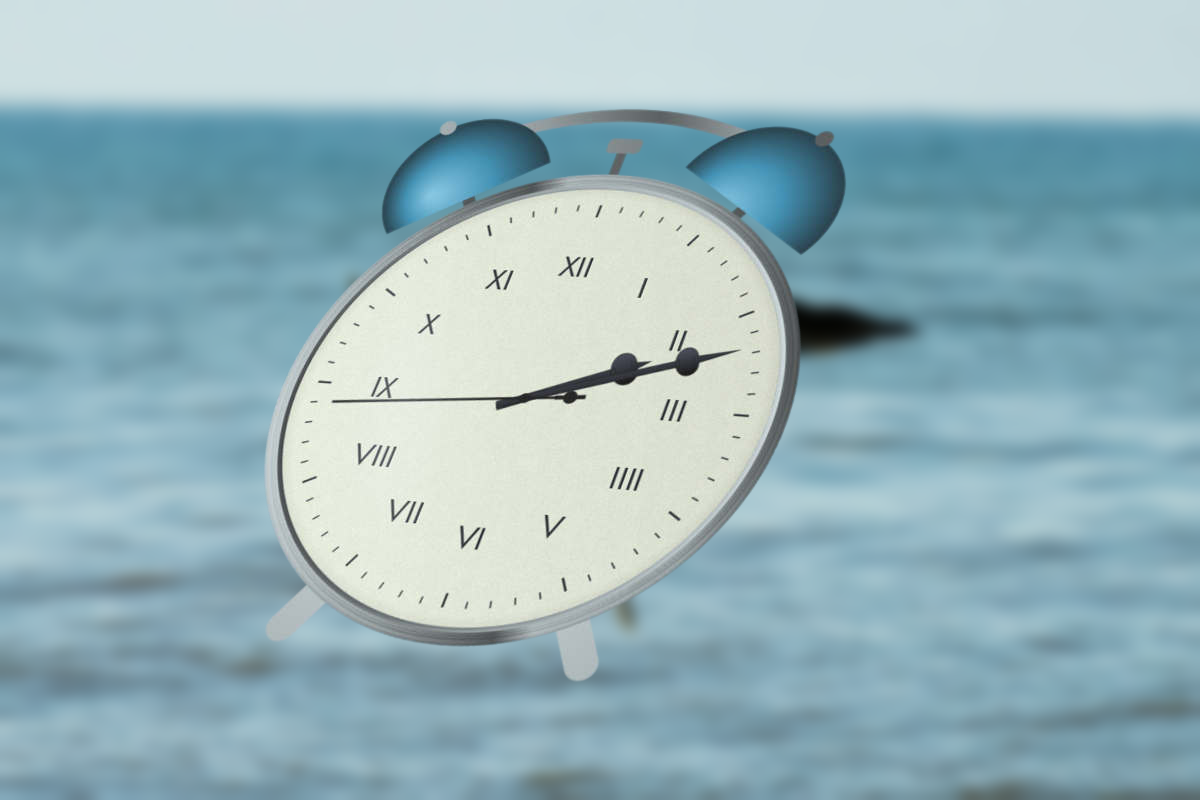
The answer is 2h11m44s
